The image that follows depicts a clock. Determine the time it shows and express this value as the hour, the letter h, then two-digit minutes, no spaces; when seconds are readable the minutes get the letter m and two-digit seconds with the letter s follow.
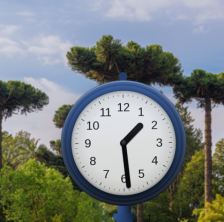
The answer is 1h29
